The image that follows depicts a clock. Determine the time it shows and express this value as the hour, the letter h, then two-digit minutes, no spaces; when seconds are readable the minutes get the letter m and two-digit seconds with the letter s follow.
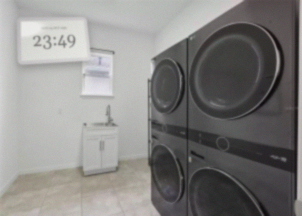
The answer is 23h49
